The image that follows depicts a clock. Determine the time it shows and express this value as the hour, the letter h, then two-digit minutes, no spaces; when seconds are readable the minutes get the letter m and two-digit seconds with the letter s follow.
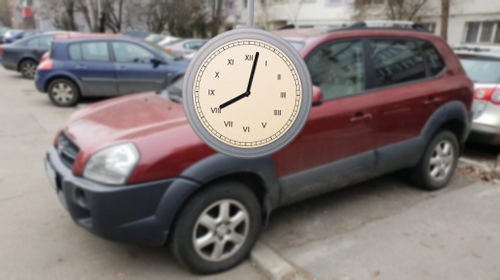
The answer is 8h02
